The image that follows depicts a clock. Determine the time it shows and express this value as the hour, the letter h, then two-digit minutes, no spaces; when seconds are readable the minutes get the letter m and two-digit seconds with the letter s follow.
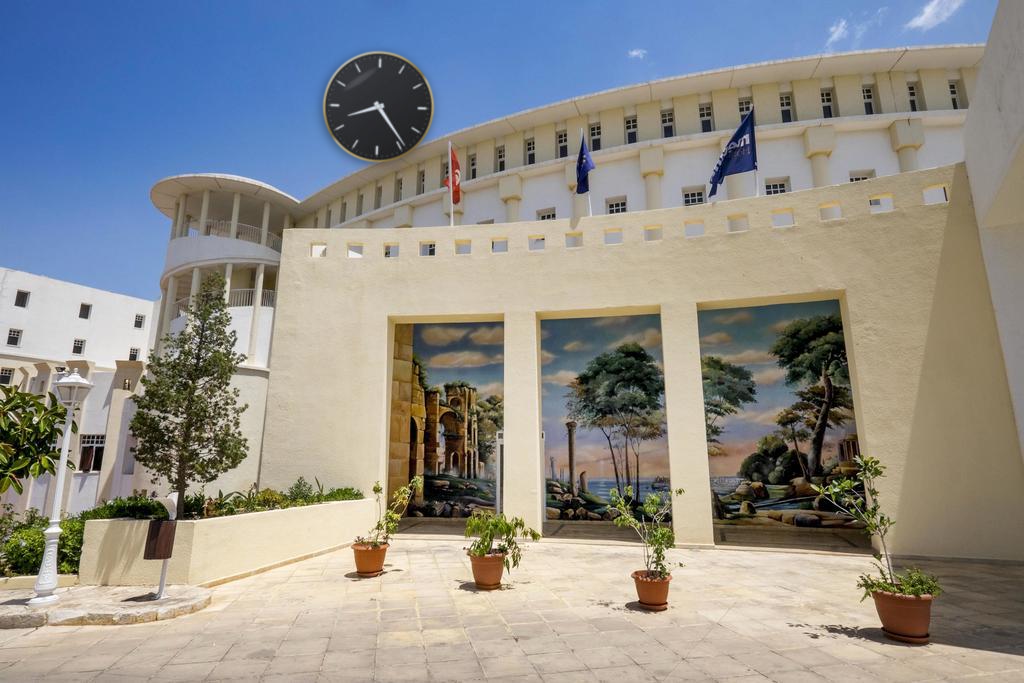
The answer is 8h24
